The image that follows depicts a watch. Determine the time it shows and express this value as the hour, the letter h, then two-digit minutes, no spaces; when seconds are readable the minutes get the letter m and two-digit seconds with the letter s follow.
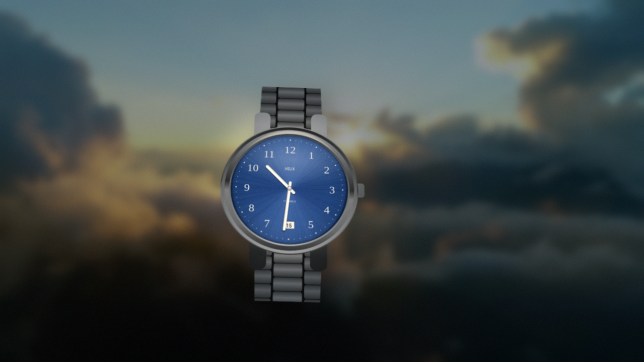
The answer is 10h31
